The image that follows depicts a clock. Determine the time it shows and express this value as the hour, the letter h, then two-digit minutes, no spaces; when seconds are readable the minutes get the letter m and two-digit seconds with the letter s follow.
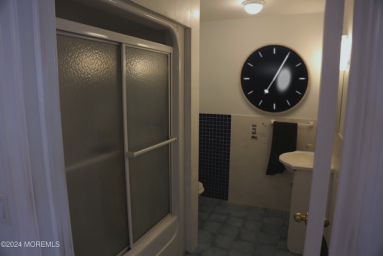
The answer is 7h05
